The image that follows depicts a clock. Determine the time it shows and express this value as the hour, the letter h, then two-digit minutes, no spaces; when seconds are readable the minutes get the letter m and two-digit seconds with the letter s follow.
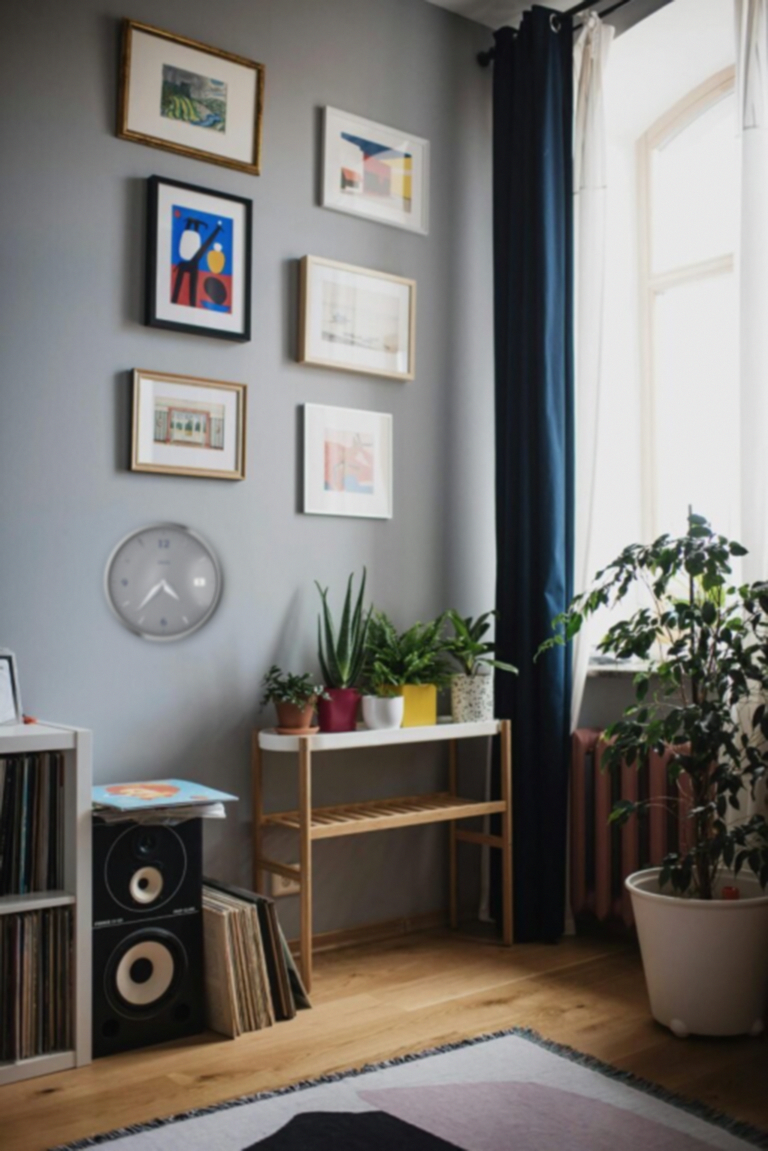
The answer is 4h37
